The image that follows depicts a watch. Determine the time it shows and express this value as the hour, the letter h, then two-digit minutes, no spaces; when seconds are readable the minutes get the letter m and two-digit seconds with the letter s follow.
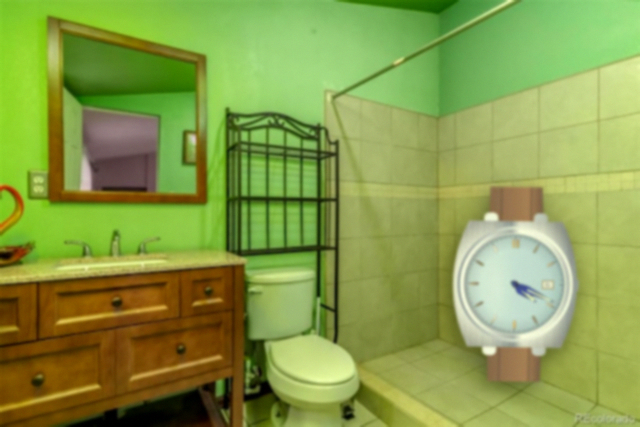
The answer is 4h19
